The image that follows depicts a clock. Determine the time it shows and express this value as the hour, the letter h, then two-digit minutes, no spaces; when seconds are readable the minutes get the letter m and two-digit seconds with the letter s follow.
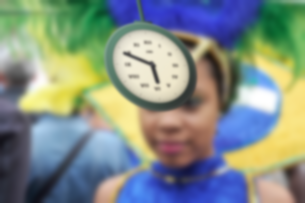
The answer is 5h49
